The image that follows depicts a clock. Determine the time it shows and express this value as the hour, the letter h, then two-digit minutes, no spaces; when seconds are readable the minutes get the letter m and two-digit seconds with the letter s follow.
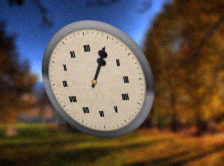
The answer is 1h05
